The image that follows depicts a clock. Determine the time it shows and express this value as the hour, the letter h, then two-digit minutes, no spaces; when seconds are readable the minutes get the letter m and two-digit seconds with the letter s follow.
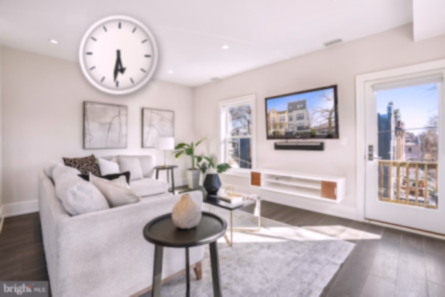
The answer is 5h31
